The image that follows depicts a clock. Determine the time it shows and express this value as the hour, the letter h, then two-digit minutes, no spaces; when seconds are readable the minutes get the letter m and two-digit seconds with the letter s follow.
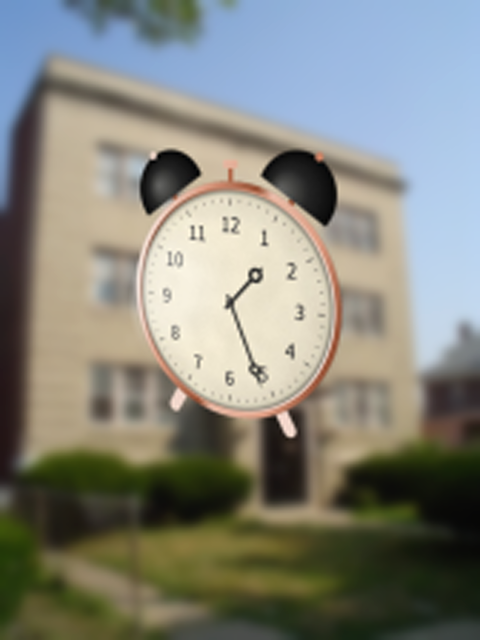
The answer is 1h26
